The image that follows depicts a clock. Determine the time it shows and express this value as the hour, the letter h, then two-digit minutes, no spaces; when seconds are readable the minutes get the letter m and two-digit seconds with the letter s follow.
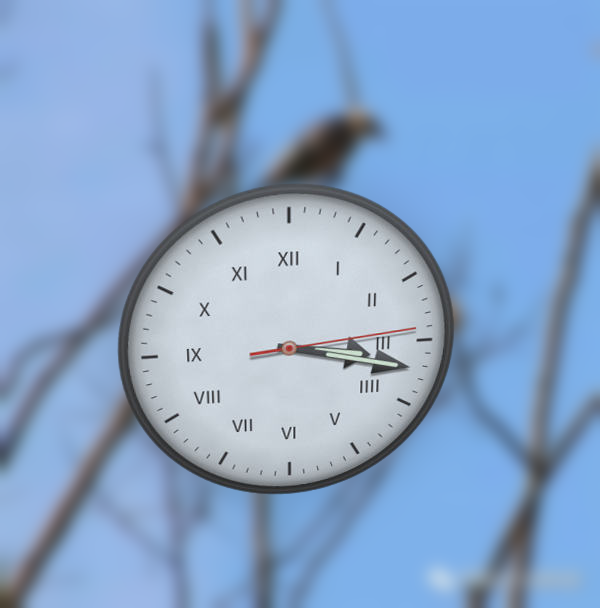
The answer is 3h17m14s
